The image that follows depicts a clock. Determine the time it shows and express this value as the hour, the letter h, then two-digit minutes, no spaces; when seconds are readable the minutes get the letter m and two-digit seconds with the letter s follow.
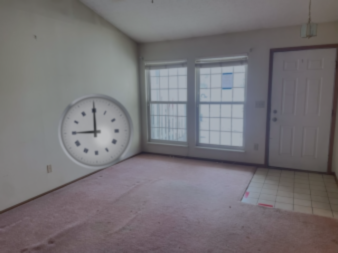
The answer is 9h00
